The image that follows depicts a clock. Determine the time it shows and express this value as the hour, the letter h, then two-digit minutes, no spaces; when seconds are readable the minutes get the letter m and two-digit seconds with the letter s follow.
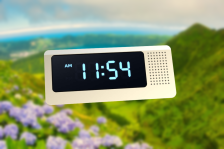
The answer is 11h54
